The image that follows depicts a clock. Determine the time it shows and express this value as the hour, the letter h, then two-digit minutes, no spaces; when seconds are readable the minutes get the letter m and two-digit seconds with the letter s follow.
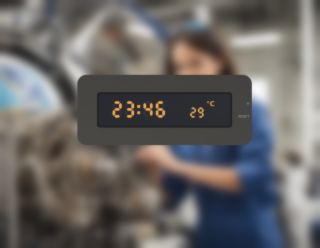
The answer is 23h46
